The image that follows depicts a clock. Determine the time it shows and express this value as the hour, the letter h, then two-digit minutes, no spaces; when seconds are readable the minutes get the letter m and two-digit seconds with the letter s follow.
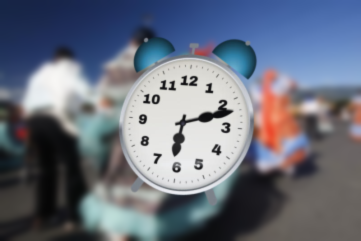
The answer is 6h12
